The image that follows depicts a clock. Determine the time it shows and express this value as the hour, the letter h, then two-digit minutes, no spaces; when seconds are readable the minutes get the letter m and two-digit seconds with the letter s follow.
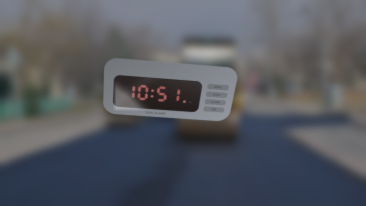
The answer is 10h51
